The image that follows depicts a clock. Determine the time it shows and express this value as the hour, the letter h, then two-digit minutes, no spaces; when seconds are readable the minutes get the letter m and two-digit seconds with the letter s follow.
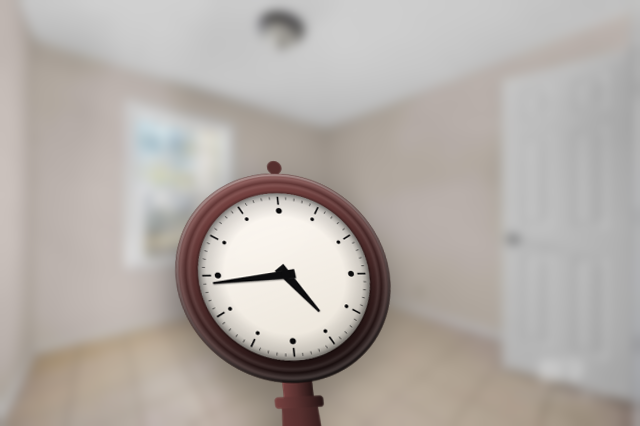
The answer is 4h44
